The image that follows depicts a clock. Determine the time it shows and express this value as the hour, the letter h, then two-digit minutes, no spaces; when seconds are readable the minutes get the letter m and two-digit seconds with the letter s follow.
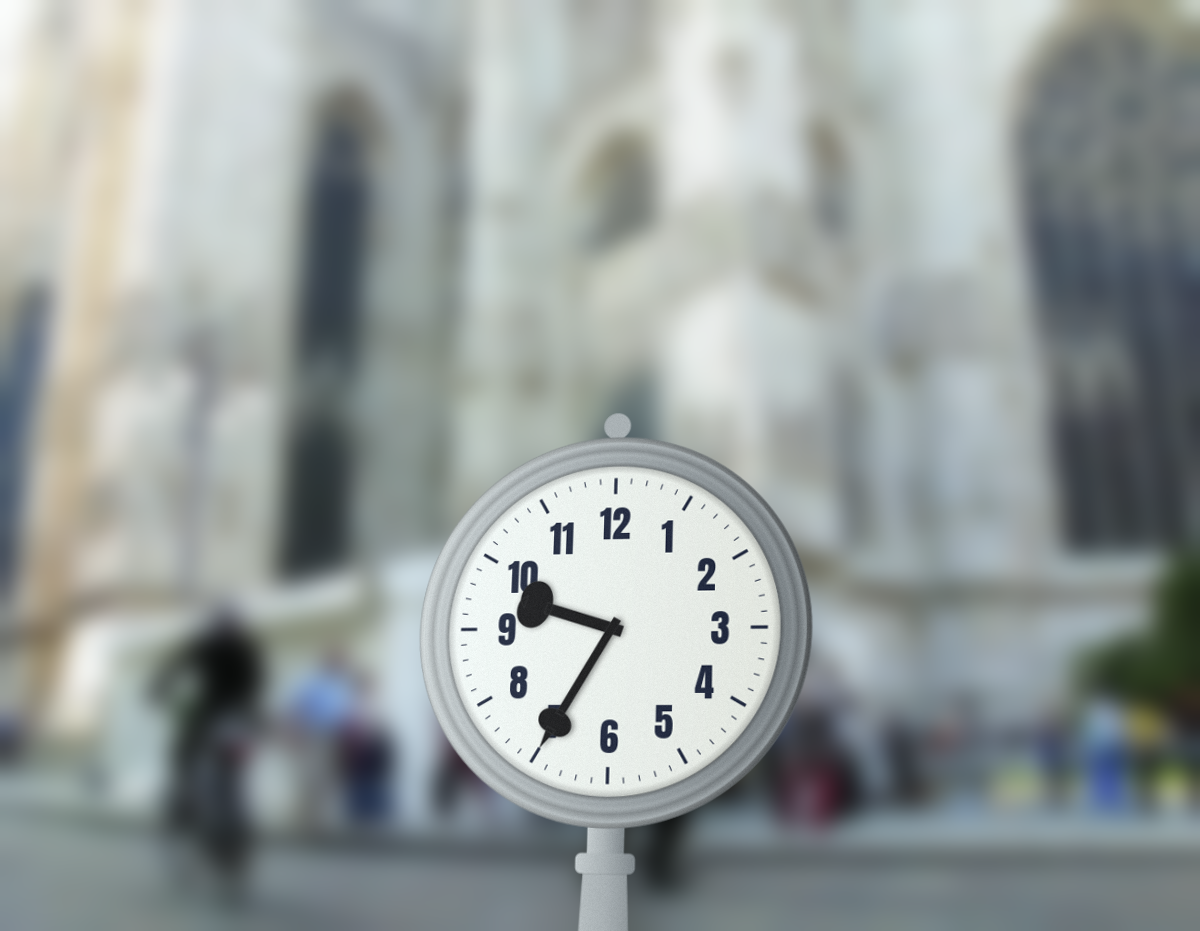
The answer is 9h35
